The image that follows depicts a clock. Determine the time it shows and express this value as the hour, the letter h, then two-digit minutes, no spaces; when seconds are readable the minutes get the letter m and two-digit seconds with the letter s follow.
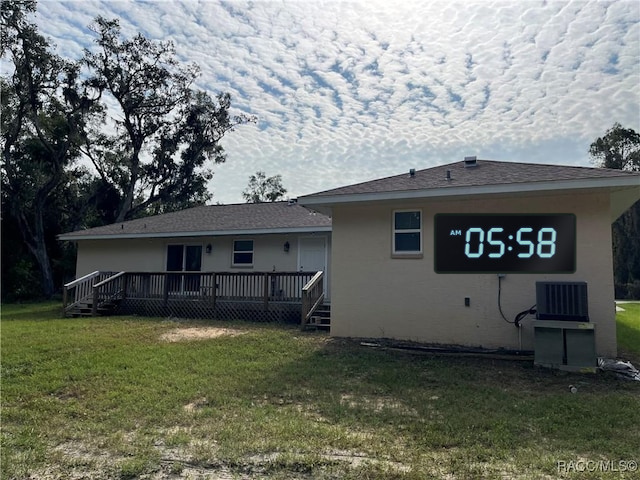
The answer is 5h58
